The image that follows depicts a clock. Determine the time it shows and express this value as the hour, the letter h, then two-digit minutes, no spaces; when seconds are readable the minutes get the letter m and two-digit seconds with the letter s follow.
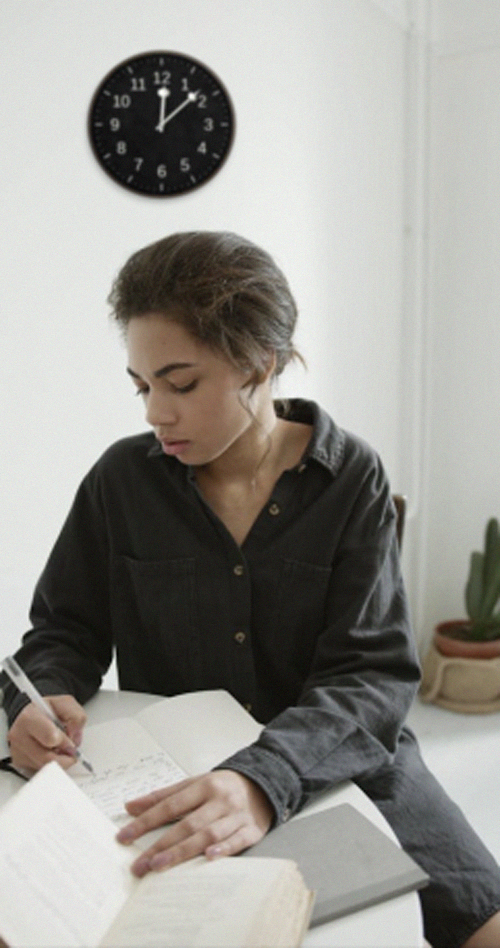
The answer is 12h08
